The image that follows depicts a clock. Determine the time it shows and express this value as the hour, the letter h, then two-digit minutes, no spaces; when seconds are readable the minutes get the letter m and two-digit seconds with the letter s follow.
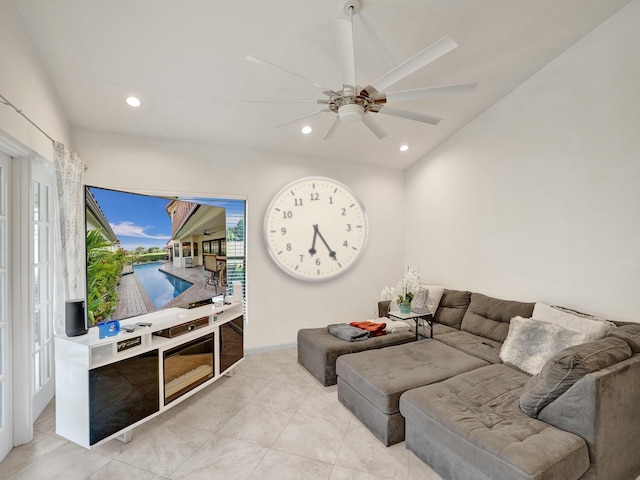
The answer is 6h25
